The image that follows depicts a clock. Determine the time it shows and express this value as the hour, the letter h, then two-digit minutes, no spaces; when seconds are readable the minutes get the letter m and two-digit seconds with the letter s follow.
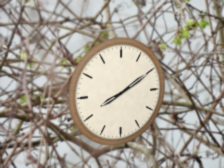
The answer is 8h10
